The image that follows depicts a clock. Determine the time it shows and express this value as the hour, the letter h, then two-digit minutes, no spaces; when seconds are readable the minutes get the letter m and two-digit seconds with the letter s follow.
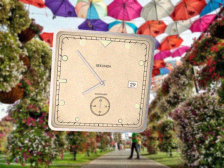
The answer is 7h53
